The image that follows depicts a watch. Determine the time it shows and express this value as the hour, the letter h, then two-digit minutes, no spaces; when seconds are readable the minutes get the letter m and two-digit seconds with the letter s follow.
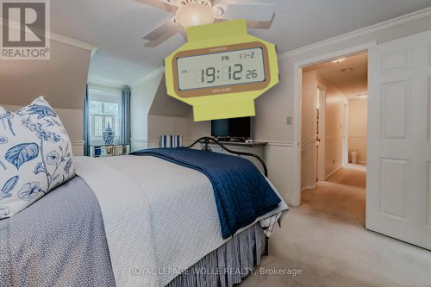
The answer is 19h12m26s
